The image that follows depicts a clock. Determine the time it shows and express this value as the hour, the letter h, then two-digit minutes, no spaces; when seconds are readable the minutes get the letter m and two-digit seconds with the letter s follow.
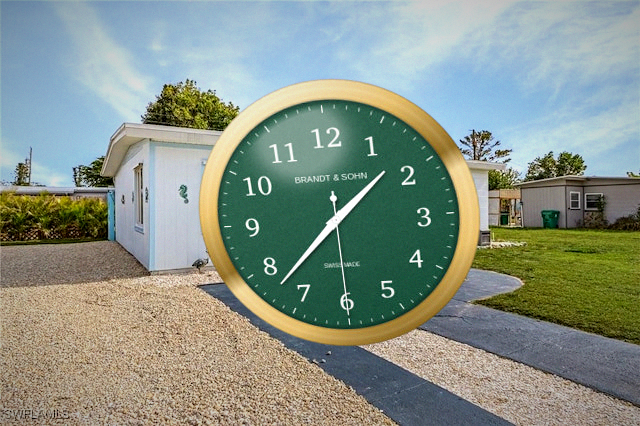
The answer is 1h37m30s
